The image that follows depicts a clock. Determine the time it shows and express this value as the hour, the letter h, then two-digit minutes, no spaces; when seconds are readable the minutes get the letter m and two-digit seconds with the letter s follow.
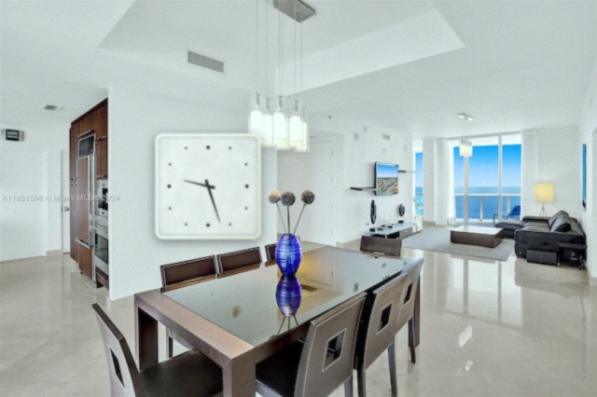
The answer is 9h27
